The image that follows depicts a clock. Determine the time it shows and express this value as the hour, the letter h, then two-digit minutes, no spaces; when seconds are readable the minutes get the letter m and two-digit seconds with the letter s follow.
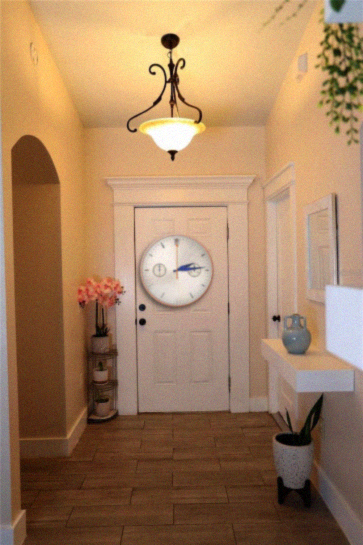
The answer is 2h14
